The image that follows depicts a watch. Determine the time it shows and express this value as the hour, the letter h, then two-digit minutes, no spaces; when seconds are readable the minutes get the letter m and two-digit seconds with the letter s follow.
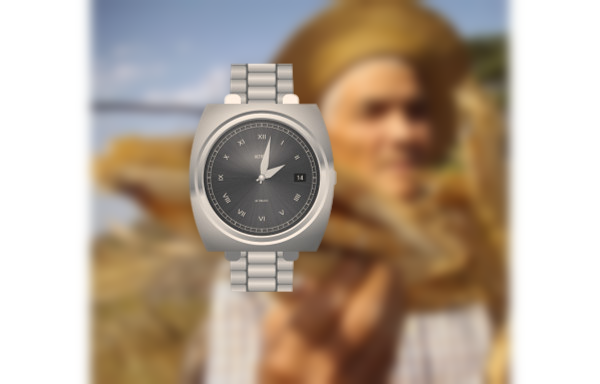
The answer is 2h02
